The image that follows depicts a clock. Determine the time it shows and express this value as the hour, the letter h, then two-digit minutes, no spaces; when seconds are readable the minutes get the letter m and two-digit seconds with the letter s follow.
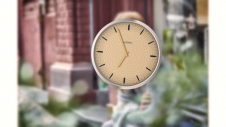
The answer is 6h56
